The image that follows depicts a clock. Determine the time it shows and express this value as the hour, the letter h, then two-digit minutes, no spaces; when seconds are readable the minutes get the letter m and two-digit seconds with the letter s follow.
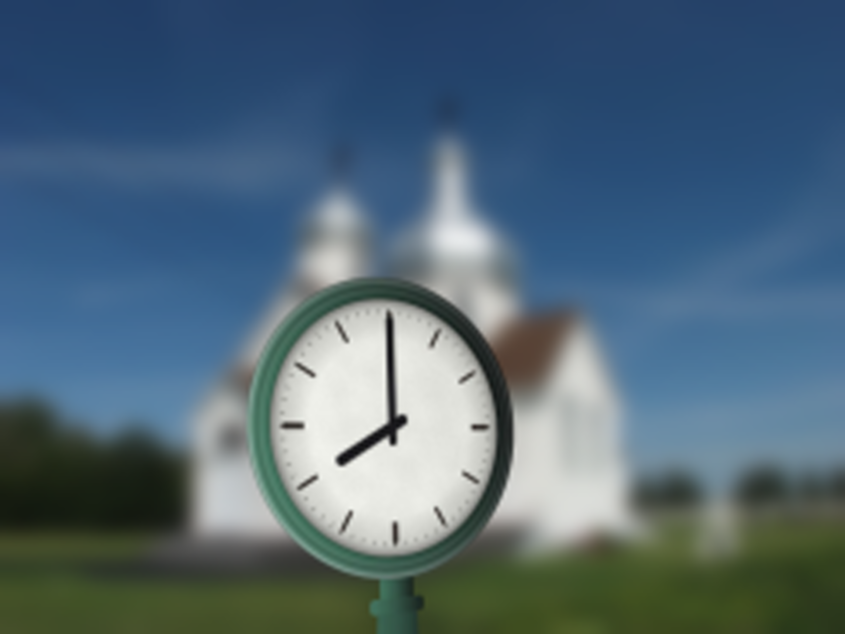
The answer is 8h00
